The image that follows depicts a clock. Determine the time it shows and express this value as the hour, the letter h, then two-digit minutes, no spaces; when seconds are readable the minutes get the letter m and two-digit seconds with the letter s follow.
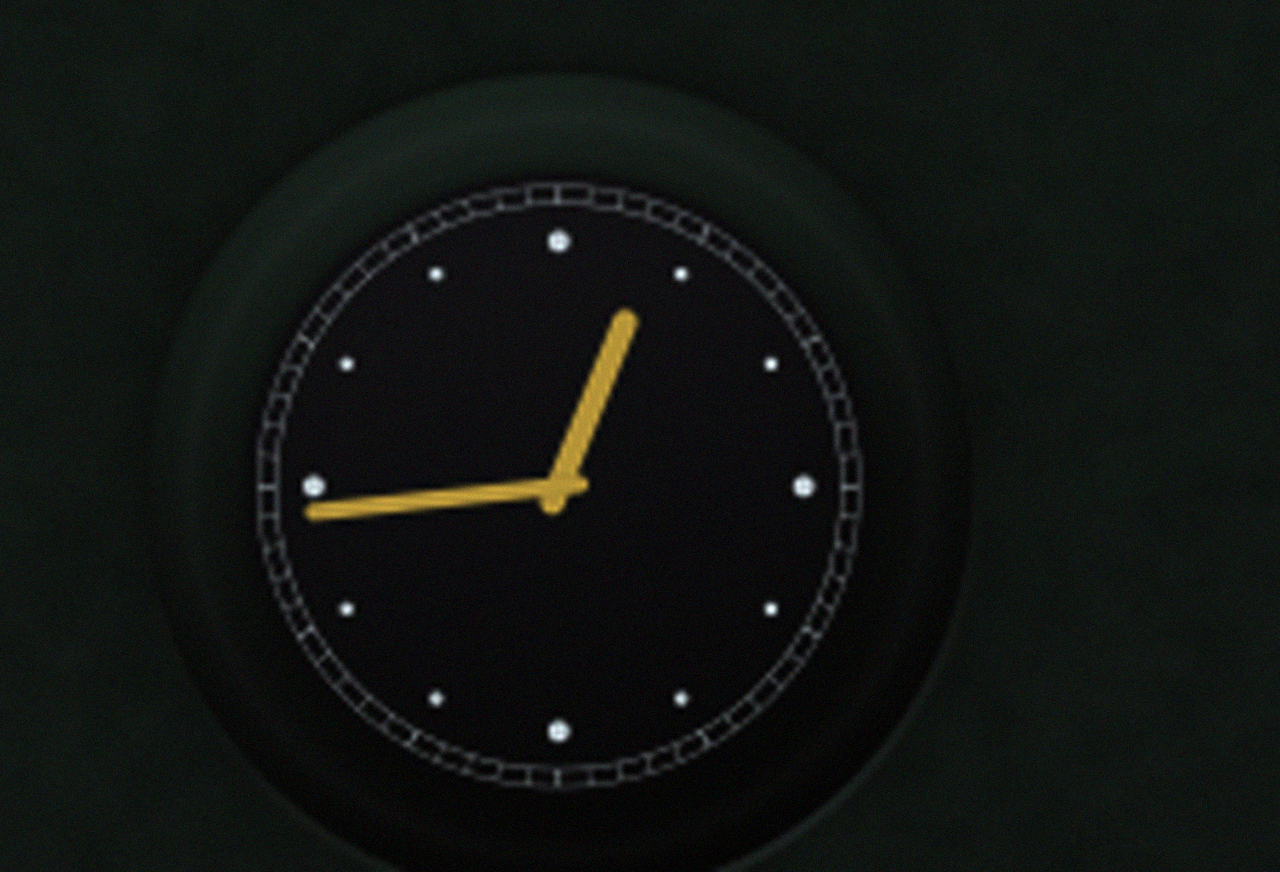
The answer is 12h44
